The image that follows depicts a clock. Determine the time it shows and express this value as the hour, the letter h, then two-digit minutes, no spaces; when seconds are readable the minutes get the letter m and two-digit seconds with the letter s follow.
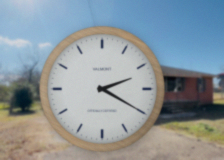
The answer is 2h20
